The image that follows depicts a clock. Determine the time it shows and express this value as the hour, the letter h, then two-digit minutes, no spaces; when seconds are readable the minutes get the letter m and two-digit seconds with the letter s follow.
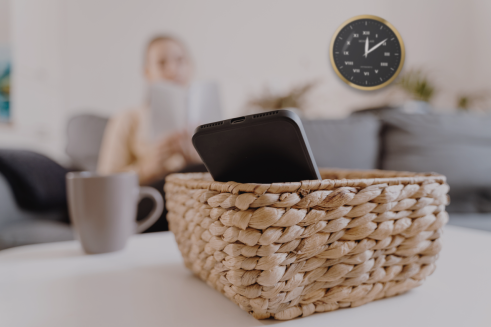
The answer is 12h09
